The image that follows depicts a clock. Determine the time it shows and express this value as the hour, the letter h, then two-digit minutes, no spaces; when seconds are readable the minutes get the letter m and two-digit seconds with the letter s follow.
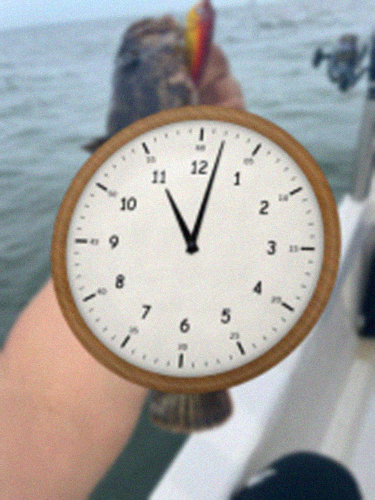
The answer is 11h02
